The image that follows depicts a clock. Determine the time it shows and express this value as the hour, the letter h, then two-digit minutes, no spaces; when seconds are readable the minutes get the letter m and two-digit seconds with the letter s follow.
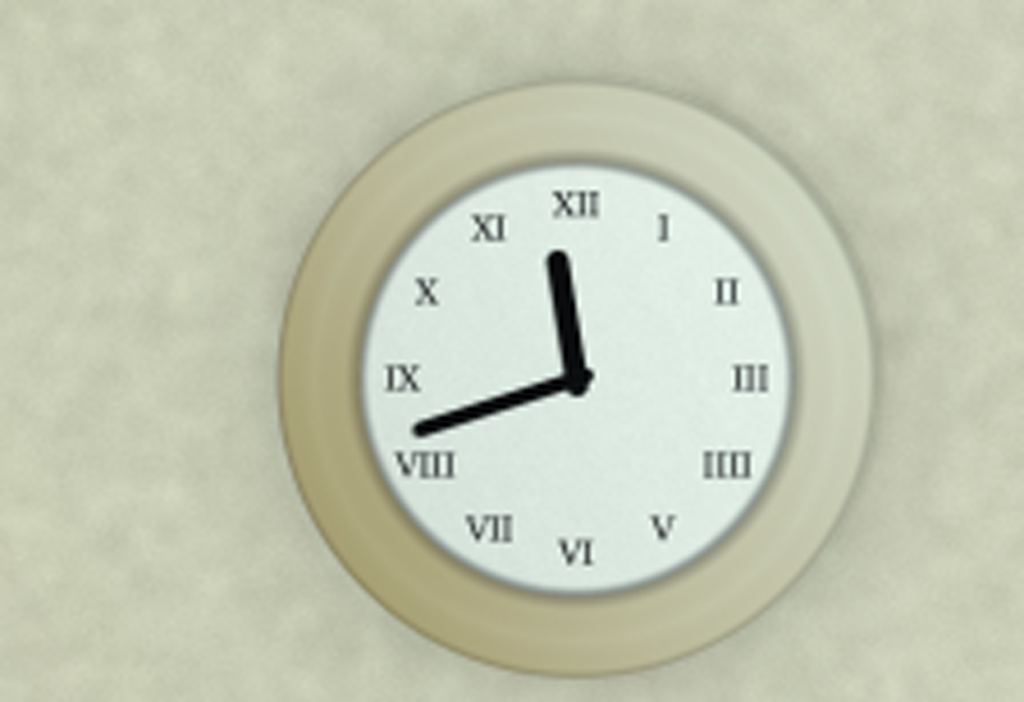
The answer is 11h42
